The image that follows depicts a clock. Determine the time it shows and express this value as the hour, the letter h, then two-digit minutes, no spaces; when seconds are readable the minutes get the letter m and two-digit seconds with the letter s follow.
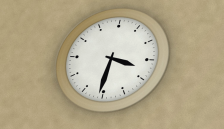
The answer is 3h31
